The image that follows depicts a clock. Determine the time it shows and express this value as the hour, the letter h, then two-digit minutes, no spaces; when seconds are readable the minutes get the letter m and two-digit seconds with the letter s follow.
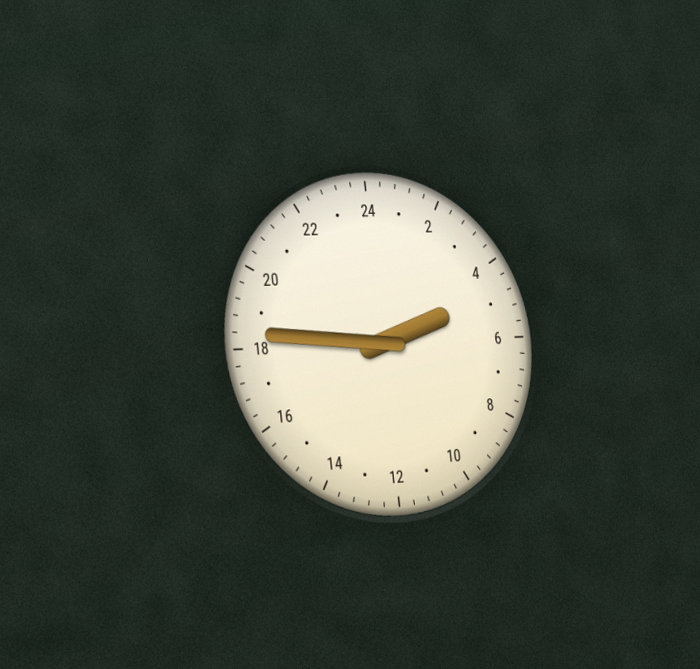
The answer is 4h46
